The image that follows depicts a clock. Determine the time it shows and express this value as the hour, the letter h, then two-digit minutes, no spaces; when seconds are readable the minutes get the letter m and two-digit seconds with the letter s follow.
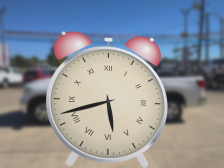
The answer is 5h42
